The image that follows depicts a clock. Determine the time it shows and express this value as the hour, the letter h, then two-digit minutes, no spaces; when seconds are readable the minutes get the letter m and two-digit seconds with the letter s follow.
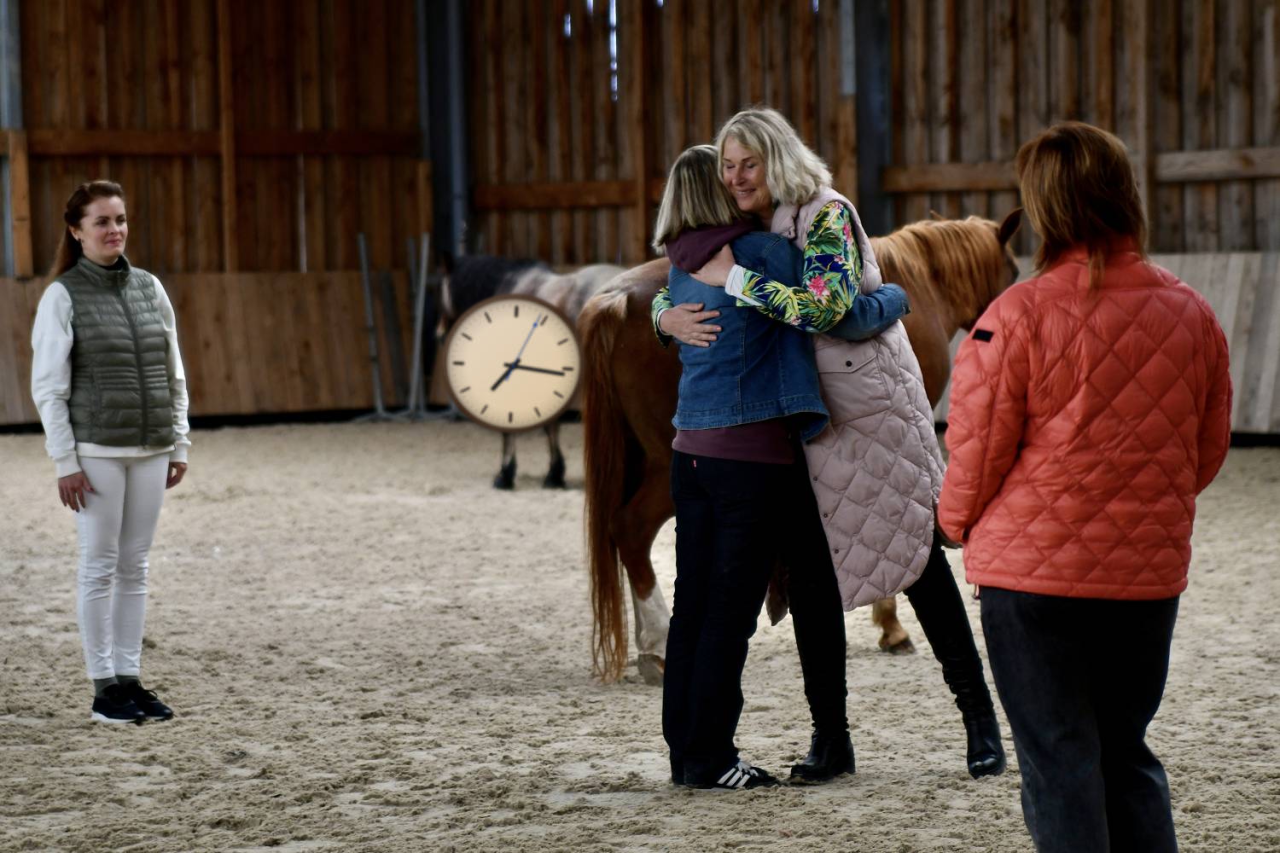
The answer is 7h16m04s
